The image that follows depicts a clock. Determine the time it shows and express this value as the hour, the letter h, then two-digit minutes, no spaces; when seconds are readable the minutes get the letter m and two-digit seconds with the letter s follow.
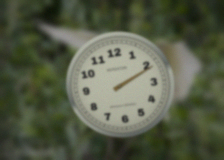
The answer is 2h11
